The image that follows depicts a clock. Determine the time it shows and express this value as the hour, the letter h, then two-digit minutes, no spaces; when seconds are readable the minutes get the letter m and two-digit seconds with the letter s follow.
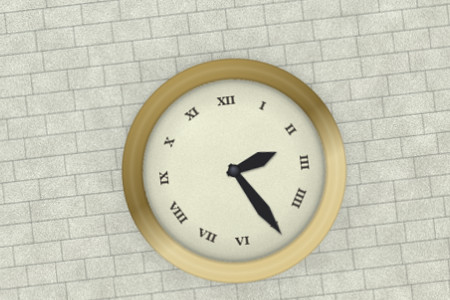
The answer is 2h25
